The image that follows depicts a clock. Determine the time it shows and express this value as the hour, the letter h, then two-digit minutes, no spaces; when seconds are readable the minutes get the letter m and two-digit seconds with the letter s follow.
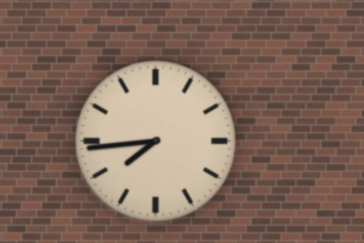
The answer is 7h44
